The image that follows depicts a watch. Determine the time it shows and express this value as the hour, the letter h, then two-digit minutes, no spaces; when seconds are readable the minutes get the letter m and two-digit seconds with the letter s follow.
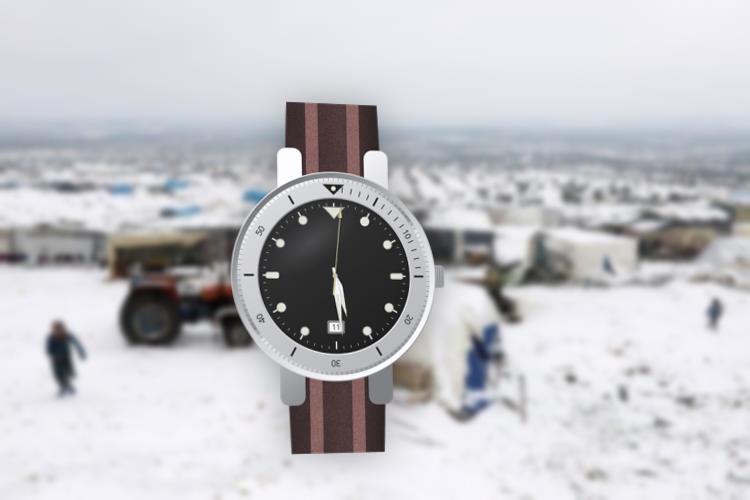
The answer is 5h29m01s
